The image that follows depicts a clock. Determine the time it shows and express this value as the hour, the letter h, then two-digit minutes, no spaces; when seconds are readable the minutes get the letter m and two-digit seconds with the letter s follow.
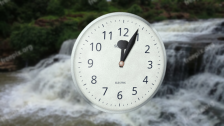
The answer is 12h04
